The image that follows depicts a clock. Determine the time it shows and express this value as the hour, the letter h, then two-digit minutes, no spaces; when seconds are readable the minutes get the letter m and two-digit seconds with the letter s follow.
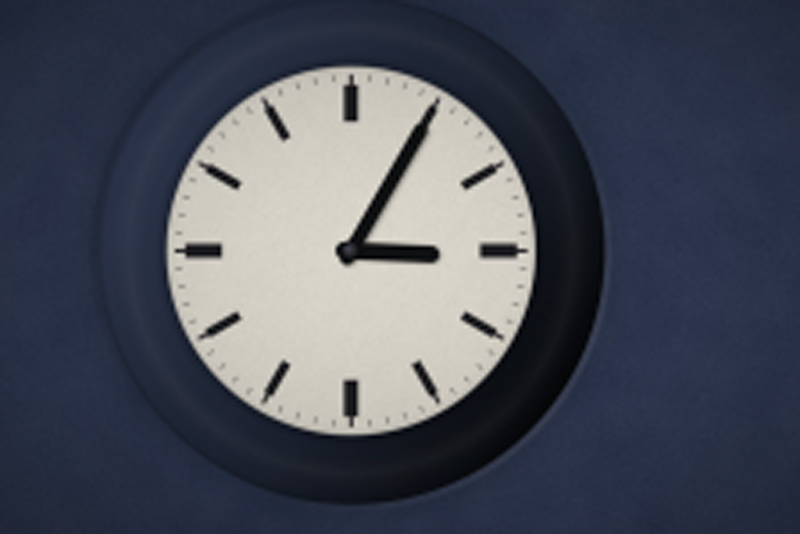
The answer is 3h05
